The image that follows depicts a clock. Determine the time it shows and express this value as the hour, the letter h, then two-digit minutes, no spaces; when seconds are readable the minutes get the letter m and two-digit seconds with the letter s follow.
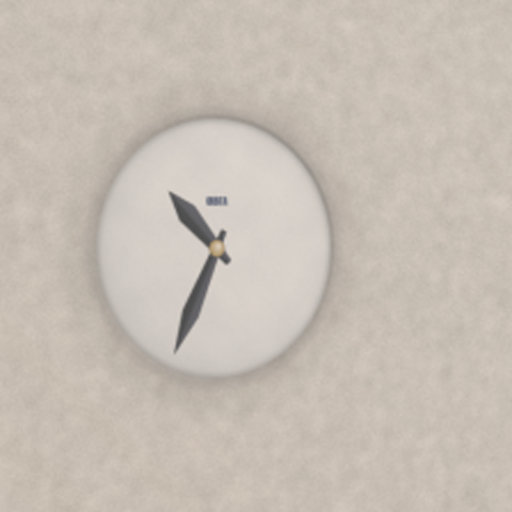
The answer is 10h34
